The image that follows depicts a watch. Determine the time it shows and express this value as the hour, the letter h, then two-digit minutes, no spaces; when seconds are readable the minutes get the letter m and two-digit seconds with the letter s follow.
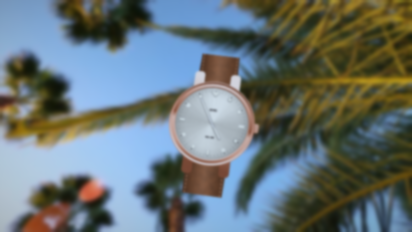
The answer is 4h55
